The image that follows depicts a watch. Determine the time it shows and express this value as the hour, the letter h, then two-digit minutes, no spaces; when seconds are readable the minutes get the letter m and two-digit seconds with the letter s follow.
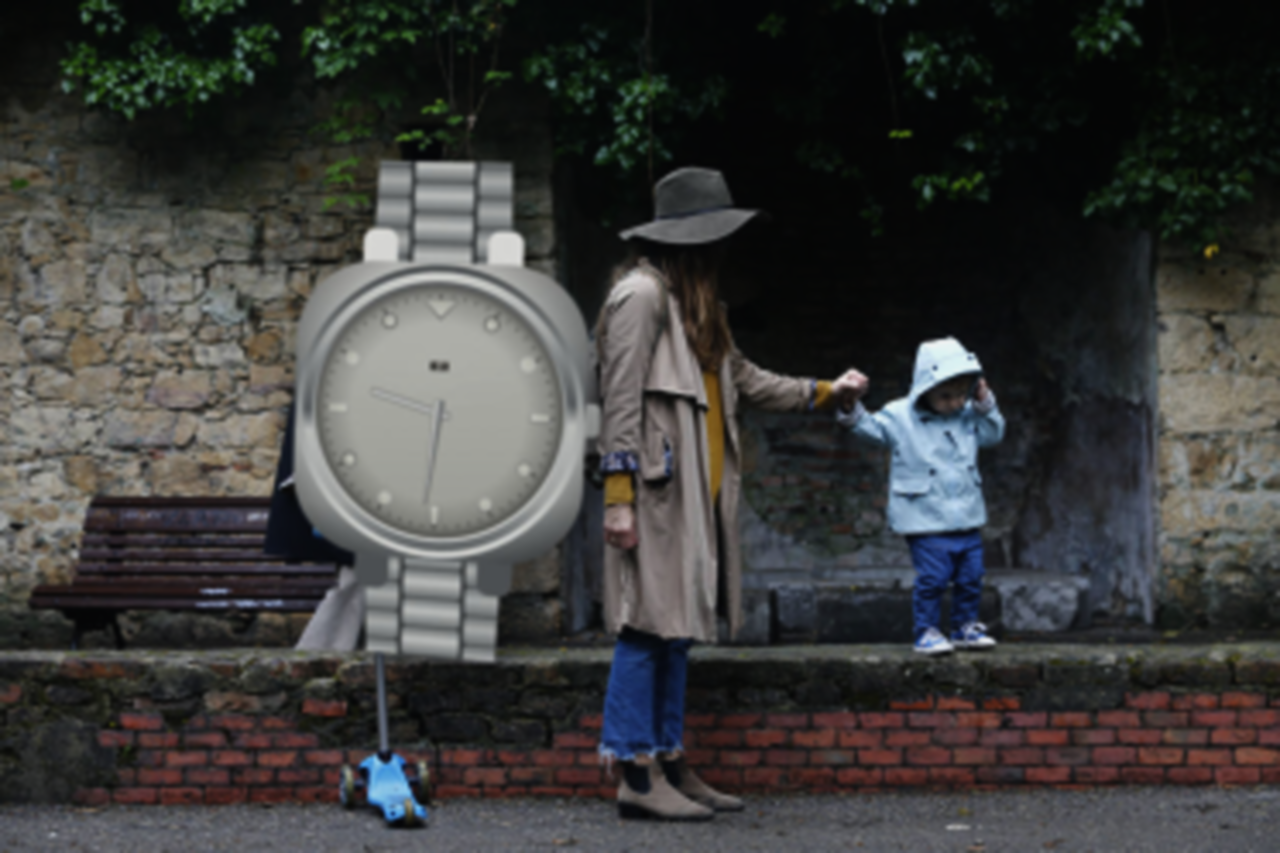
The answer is 9h31
